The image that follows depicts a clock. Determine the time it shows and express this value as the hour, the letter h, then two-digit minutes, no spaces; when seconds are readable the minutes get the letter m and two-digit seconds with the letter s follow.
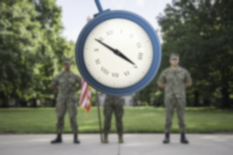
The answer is 4h54
